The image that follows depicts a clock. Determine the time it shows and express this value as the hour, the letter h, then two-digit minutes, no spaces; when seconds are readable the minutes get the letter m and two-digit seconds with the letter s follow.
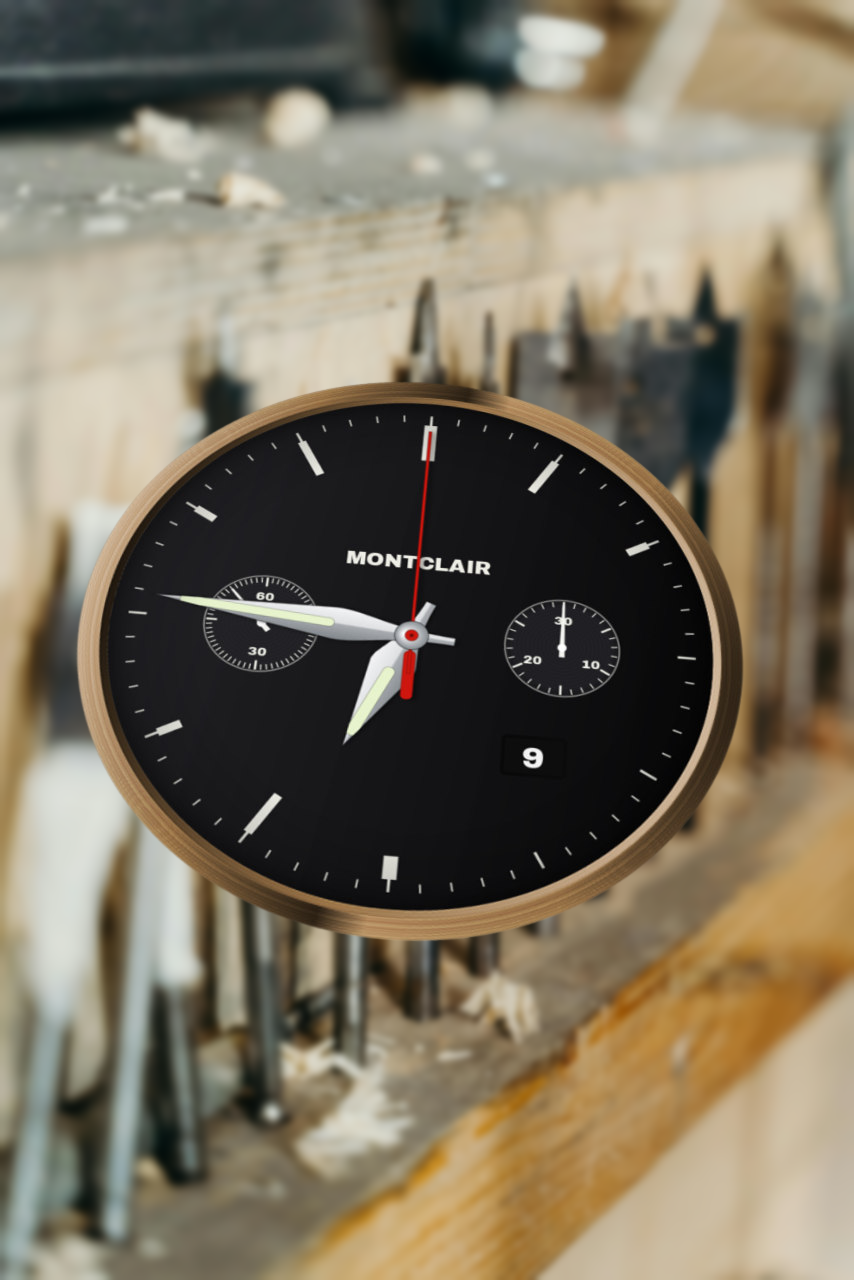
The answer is 6h45m53s
